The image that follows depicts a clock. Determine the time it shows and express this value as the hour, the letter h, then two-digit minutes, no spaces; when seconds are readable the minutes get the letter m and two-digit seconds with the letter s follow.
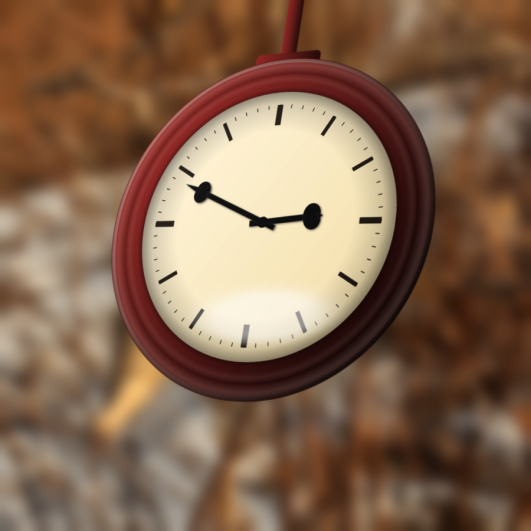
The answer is 2h49
